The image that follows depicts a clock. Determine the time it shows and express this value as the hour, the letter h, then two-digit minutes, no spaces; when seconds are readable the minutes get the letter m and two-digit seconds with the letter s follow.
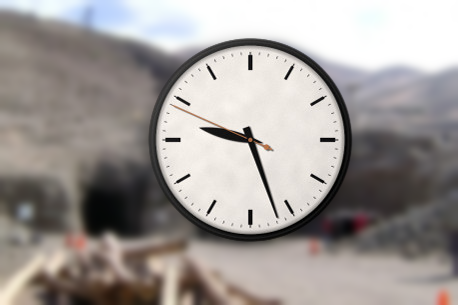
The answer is 9h26m49s
